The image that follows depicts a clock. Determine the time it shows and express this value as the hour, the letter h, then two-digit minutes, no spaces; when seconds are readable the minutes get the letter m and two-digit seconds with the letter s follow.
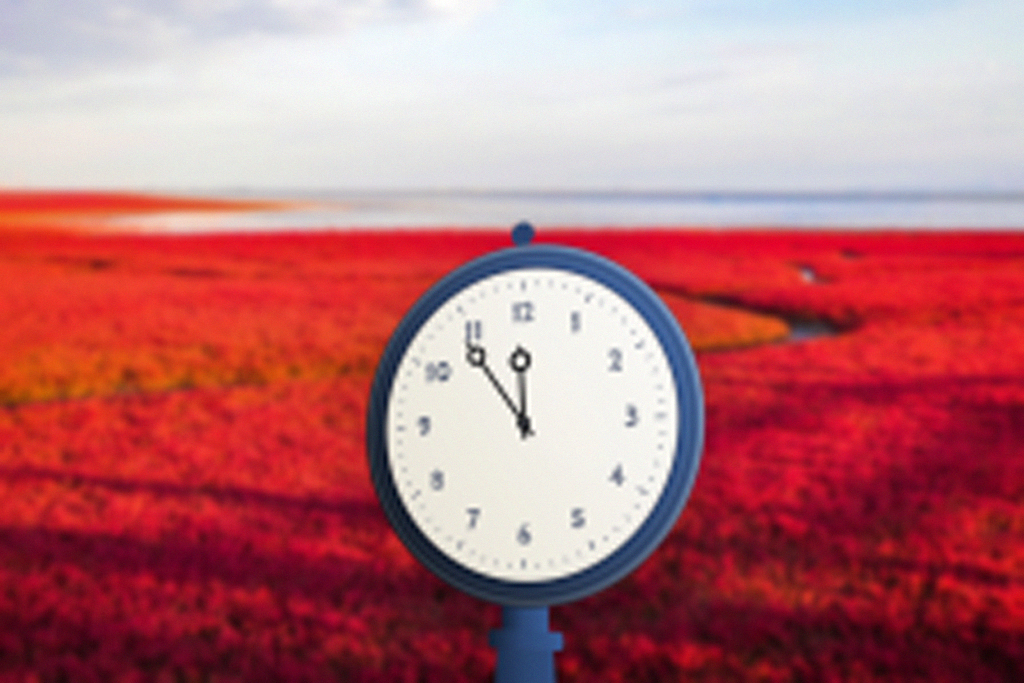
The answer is 11h54
